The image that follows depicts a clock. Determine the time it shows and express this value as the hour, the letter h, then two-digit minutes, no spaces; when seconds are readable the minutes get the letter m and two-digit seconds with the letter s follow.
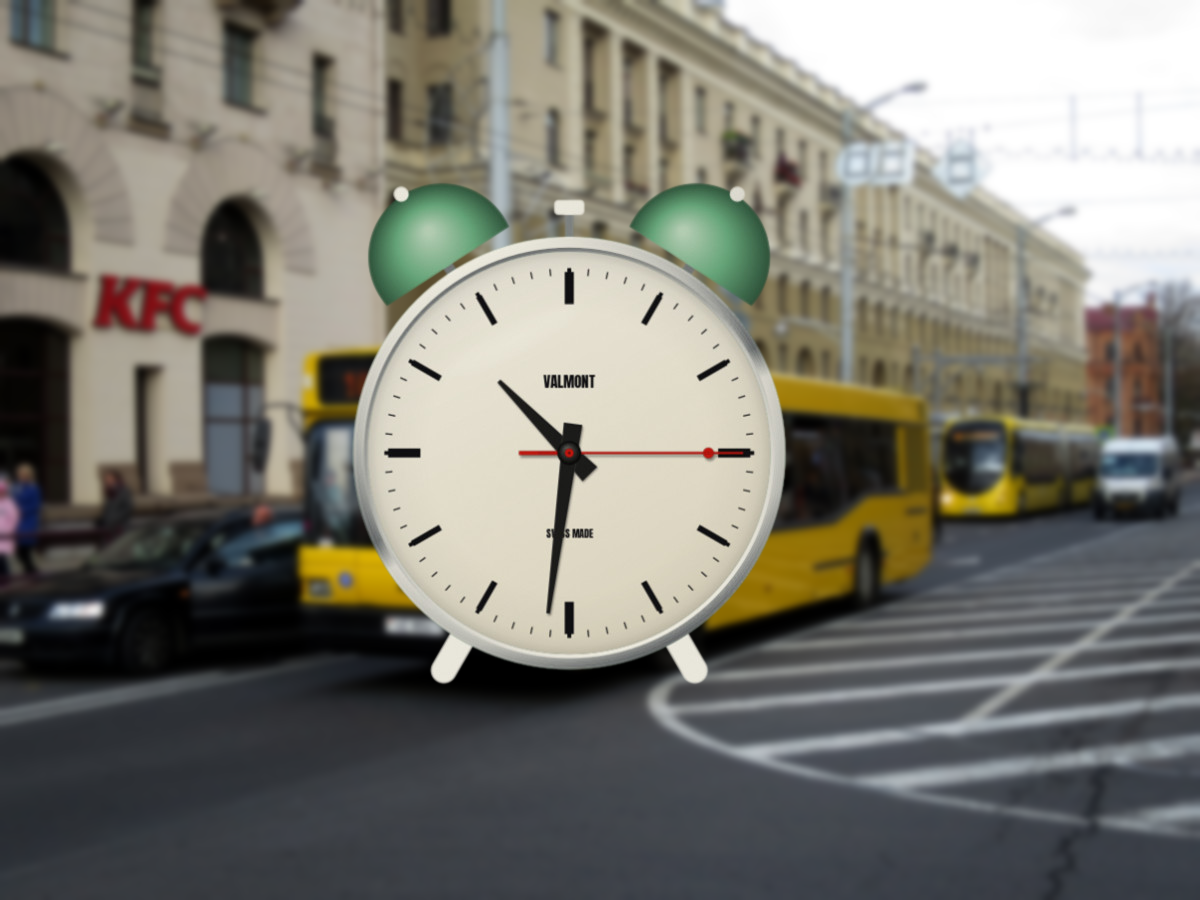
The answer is 10h31m15s
